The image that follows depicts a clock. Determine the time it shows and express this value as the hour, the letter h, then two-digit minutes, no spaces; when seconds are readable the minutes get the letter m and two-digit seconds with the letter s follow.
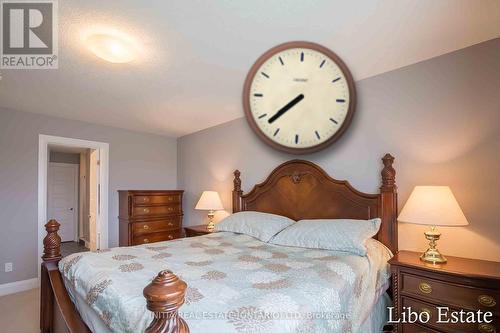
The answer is 7h38
